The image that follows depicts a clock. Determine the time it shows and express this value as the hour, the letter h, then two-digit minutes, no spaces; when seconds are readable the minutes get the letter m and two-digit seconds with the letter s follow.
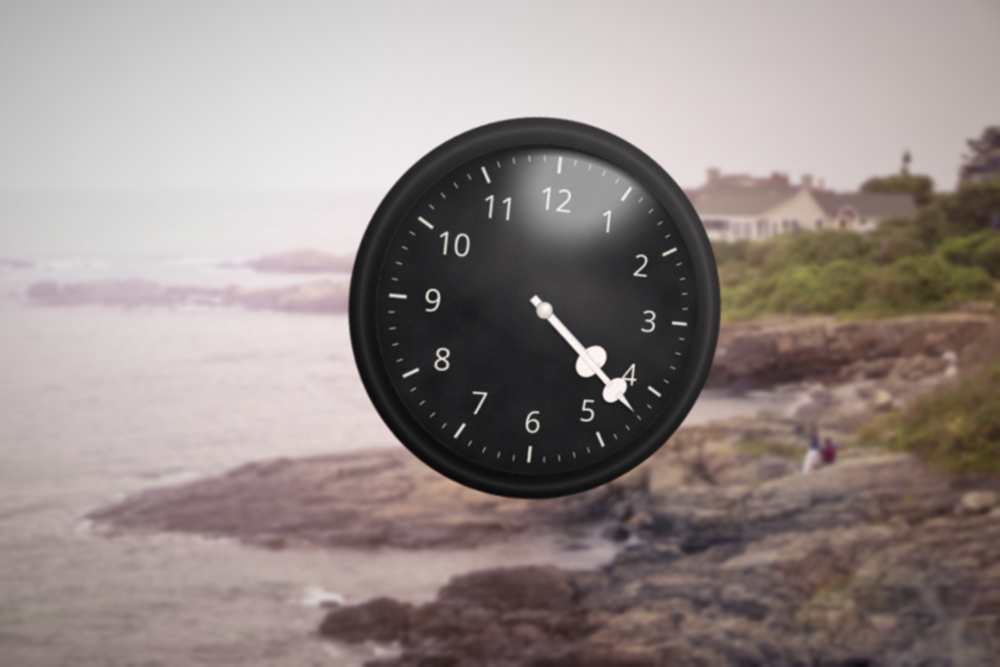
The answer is 4h22
